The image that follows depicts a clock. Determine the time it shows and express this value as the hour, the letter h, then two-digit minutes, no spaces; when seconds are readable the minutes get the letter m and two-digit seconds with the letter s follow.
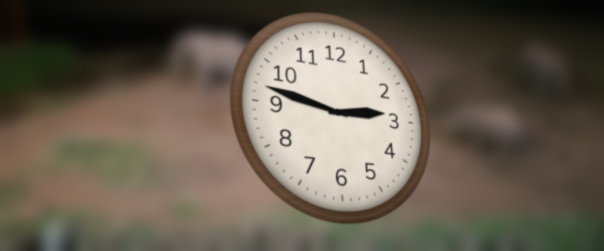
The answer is 2h47
